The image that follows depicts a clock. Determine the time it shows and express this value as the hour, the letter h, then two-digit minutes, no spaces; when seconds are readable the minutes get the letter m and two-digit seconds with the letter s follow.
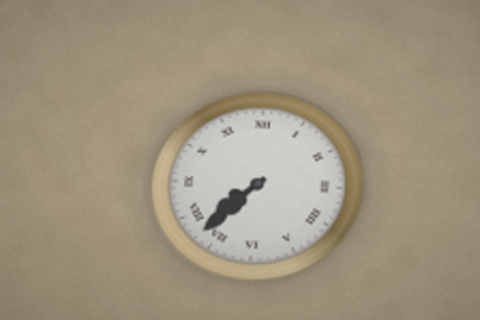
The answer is 7h37
